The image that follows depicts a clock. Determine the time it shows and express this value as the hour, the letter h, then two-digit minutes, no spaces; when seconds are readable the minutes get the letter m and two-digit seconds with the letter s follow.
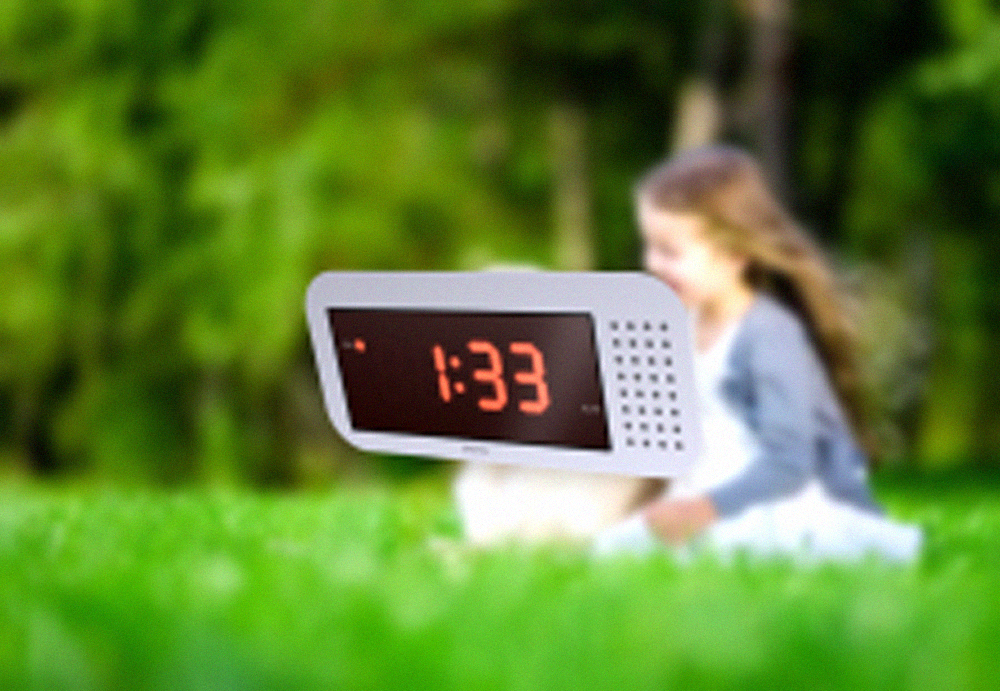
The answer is 1h33
